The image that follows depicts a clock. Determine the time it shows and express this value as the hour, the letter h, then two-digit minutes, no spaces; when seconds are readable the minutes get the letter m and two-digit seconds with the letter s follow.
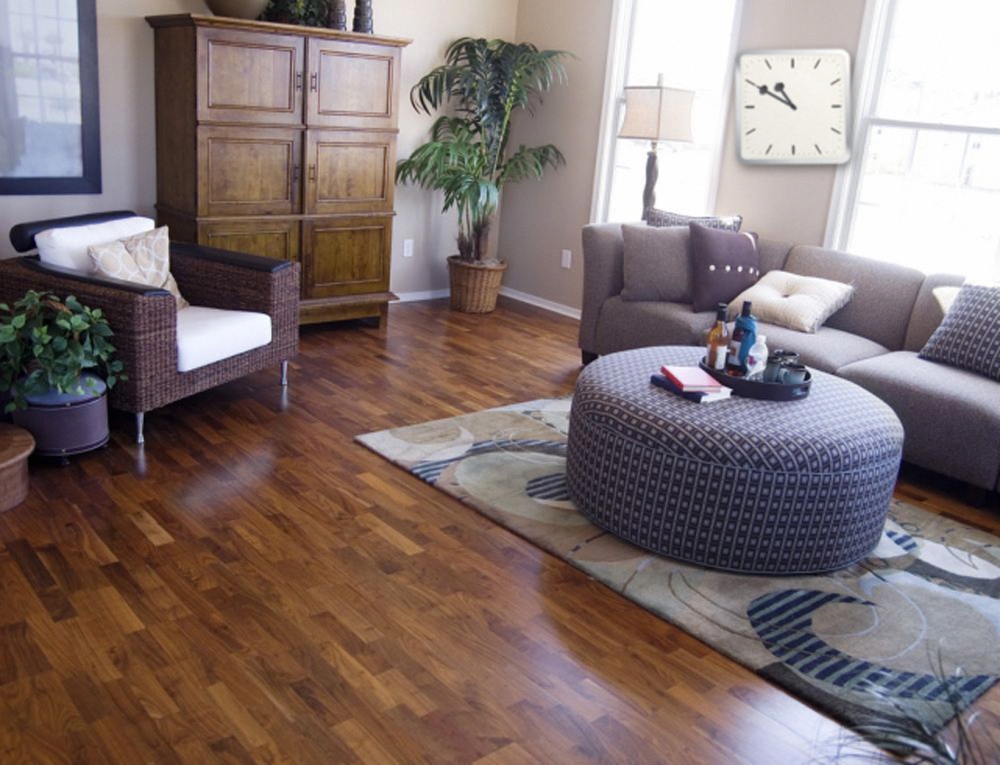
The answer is 10h50
